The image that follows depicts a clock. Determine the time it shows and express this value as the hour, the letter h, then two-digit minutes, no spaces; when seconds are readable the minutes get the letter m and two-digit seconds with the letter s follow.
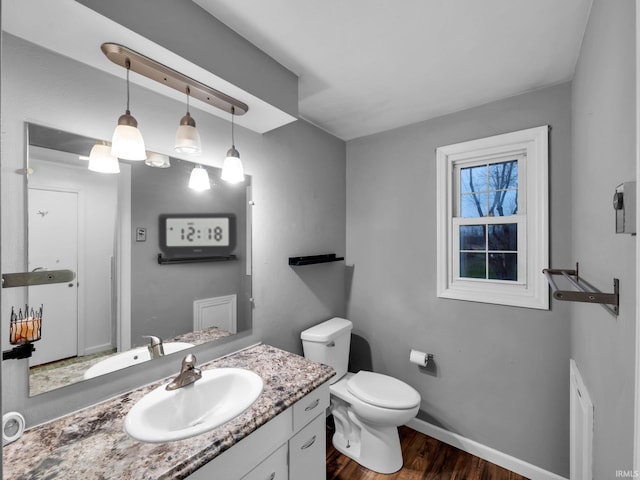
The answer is 12h18
